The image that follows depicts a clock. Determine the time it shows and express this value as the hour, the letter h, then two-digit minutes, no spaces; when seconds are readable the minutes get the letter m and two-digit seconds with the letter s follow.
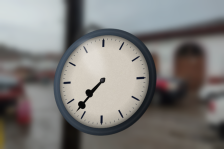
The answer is 7h37
